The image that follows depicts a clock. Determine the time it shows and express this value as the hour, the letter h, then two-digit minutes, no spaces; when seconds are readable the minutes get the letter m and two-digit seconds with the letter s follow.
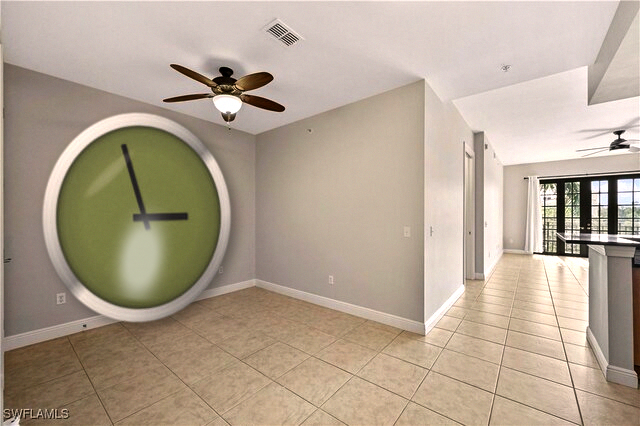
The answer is 2h57
